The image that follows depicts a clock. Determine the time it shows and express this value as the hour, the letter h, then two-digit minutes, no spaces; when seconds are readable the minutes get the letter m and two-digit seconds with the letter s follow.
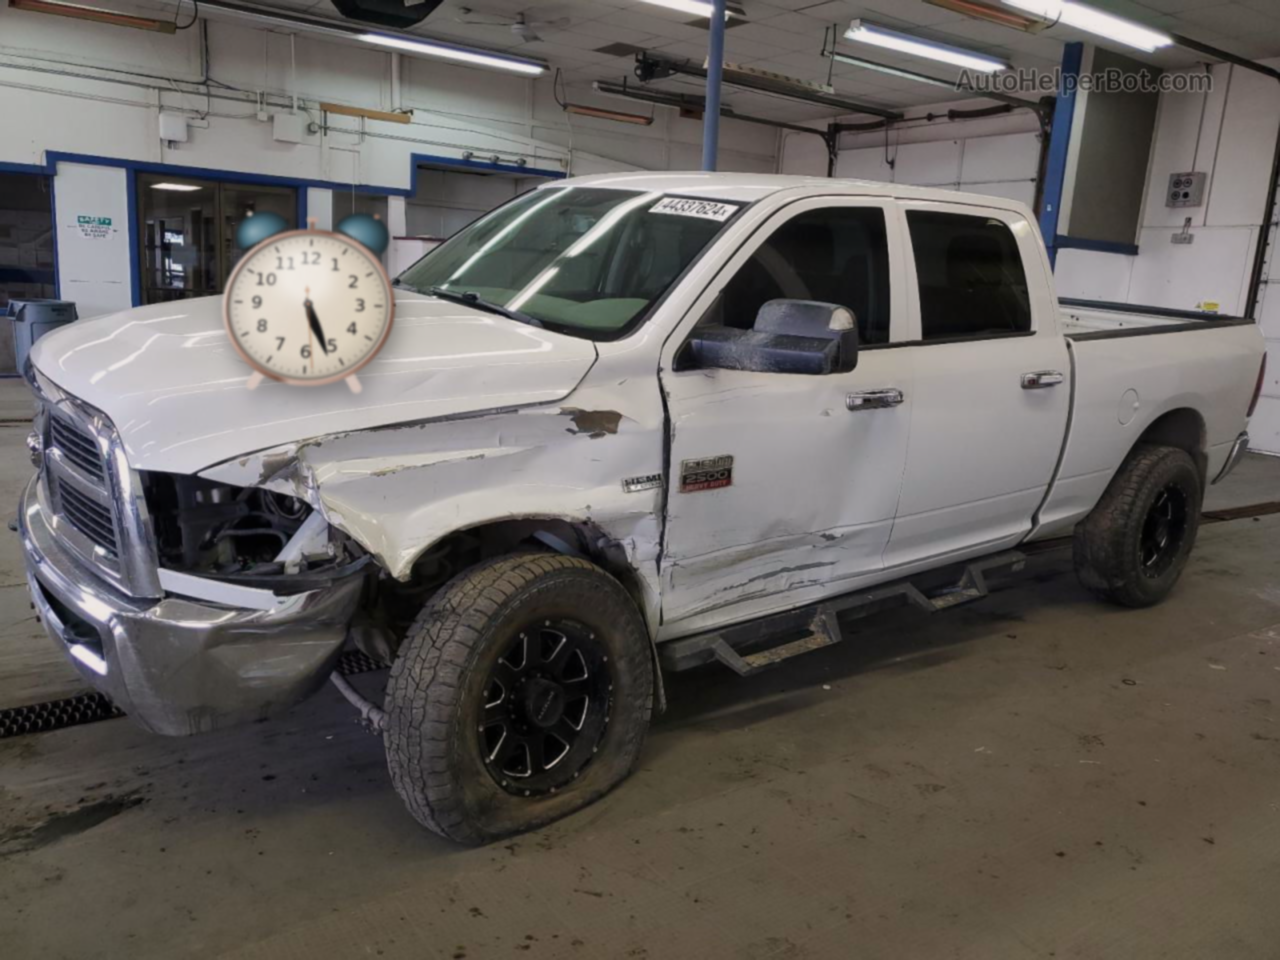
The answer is 5h26m29s
